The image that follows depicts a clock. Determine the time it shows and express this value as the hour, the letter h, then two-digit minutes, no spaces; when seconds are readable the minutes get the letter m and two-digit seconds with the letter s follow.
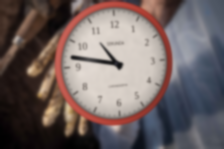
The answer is 10h47
